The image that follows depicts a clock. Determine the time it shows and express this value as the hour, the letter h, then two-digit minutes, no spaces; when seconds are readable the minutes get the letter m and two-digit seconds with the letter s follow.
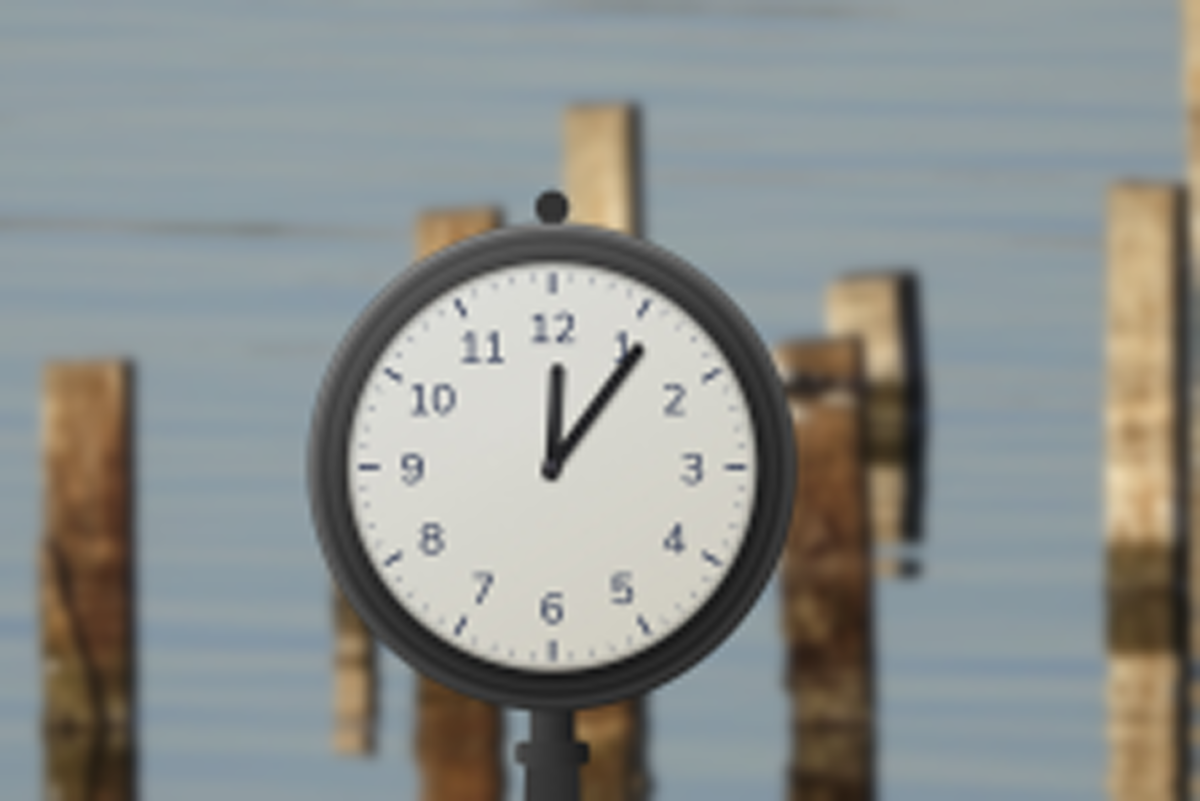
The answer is 12h06
